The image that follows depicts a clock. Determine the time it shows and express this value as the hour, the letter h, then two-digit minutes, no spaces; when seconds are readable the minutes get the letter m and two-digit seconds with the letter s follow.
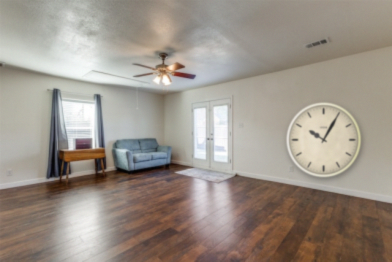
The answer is 10h05
